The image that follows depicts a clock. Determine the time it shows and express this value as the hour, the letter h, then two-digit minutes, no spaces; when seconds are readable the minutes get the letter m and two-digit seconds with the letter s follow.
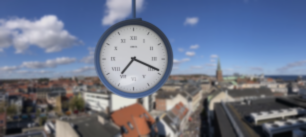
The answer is 7h19
